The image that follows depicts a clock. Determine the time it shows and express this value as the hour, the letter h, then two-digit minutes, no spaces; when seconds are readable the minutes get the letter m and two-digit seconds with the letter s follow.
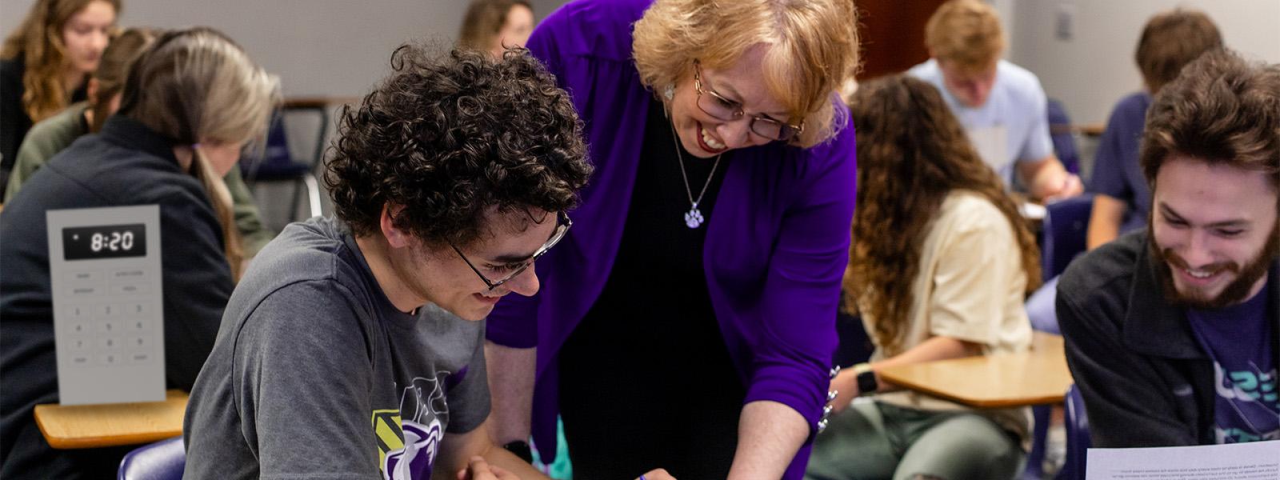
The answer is 8h20
